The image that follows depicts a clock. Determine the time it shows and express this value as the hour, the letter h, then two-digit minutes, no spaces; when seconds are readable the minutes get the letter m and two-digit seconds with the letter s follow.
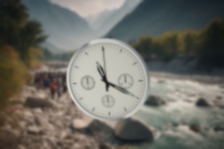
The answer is 11h20
